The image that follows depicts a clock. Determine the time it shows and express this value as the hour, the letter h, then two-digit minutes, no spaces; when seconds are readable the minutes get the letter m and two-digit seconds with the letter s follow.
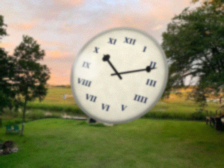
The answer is 10h11
